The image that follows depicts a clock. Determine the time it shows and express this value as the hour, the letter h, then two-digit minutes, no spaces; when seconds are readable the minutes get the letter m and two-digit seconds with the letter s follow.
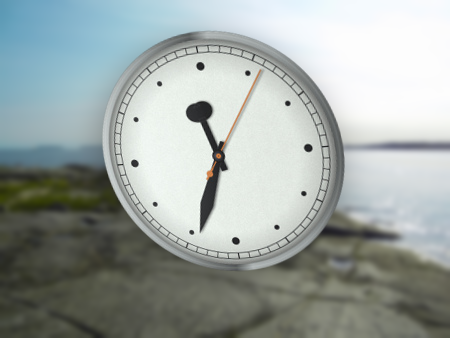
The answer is 11h34m06s
